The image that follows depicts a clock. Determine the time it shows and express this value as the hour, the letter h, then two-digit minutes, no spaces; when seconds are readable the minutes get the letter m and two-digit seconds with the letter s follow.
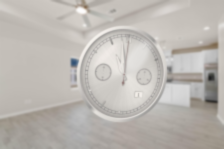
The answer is 10h58
